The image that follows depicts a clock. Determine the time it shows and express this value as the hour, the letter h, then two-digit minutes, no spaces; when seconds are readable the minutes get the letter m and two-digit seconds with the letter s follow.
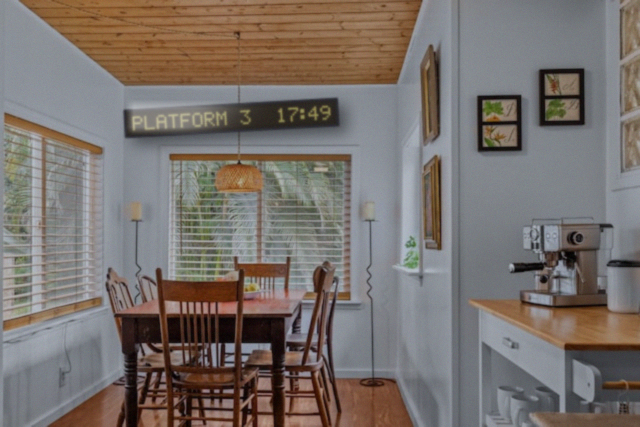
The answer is 17h49
